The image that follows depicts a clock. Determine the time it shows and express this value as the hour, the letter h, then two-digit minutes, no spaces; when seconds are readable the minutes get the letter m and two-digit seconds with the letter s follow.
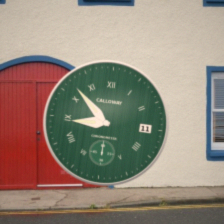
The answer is 8h52
